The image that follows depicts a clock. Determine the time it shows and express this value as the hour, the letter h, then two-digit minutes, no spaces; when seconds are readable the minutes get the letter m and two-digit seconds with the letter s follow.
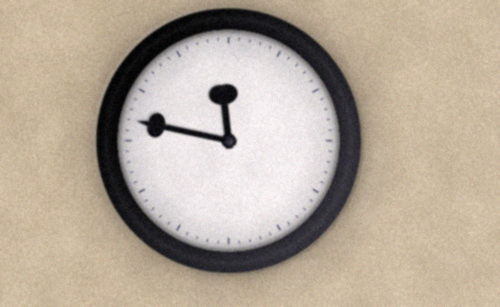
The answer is 11h47
